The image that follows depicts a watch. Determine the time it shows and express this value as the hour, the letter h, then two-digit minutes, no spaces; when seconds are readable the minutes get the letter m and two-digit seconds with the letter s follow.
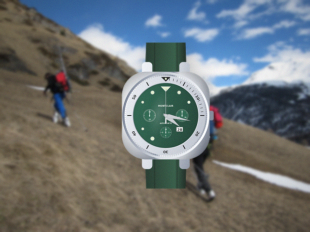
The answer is 4h17
